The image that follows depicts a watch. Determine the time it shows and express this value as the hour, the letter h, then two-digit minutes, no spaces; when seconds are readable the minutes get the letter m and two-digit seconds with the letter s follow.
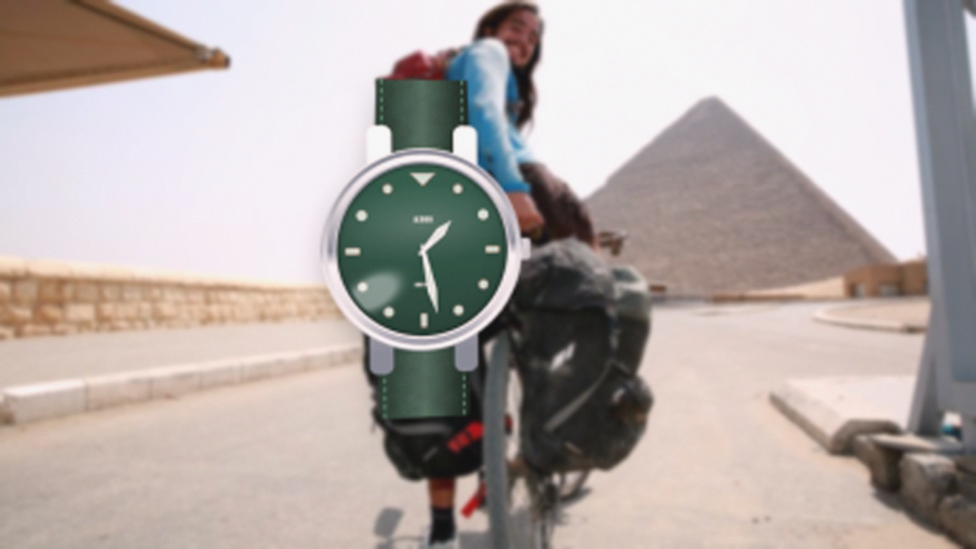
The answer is 1h28
